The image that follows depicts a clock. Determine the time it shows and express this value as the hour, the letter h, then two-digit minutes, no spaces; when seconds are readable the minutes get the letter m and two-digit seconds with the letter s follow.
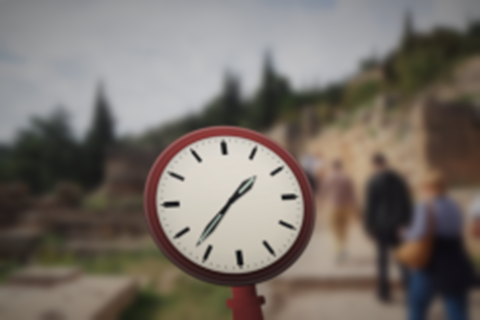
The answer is 1h37
